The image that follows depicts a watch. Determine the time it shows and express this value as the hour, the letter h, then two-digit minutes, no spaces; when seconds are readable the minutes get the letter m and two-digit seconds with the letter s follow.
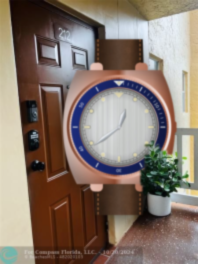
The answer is 12h39
